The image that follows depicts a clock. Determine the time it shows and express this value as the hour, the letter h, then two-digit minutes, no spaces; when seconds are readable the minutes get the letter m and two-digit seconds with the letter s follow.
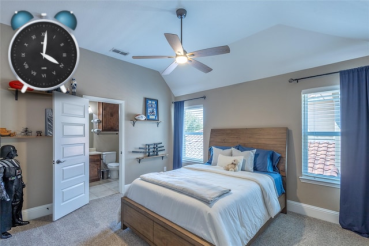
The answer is 4h01
